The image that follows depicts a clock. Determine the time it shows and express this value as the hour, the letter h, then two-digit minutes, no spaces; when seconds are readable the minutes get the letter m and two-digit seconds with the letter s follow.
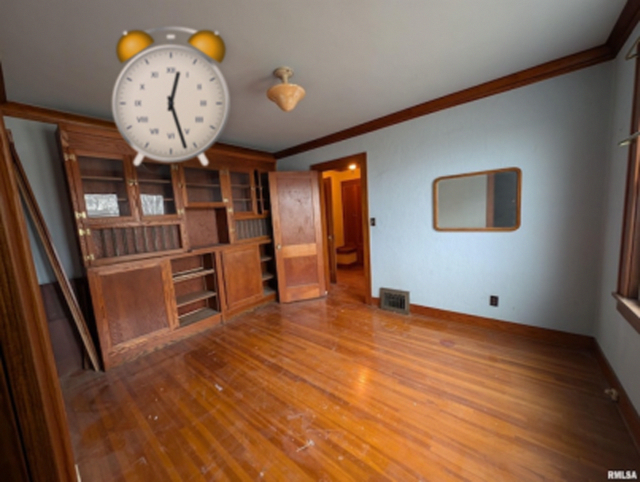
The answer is 12h27
